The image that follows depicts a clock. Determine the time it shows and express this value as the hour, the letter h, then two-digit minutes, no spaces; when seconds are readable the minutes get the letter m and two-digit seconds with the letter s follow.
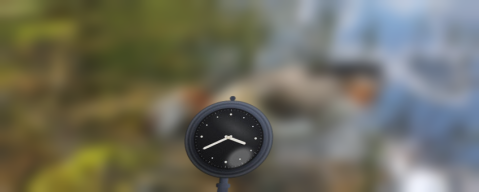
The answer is 3h40
